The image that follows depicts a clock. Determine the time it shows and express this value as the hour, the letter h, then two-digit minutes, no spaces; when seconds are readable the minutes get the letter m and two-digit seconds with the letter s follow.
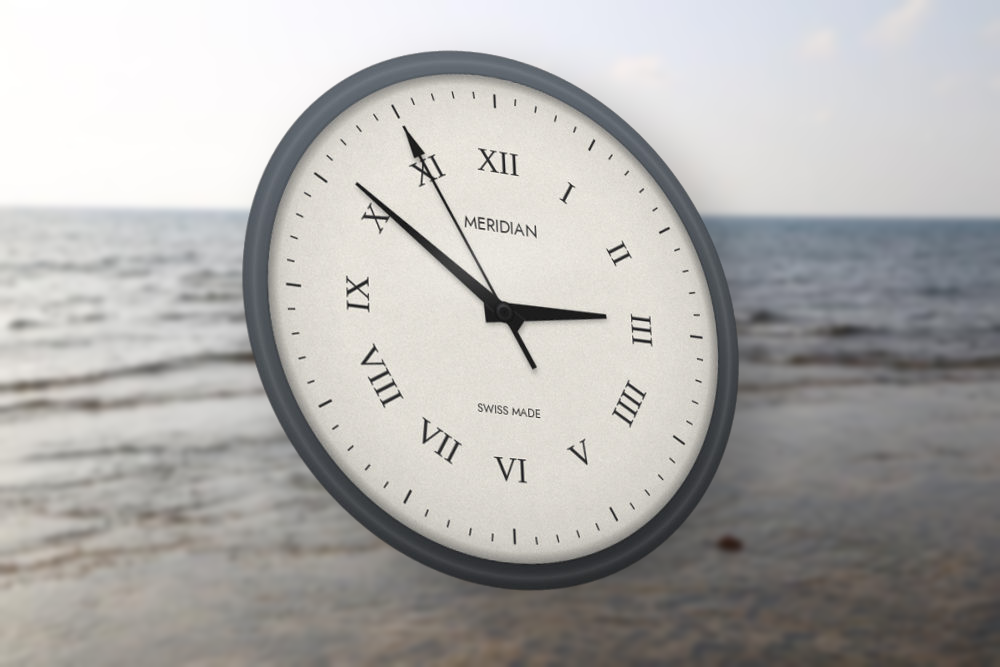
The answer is 2h50m55s
